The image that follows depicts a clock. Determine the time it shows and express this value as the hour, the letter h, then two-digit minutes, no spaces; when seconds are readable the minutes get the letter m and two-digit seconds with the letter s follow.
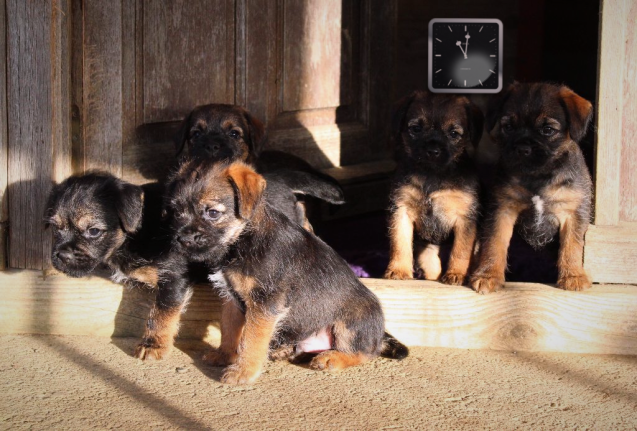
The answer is 11h01
